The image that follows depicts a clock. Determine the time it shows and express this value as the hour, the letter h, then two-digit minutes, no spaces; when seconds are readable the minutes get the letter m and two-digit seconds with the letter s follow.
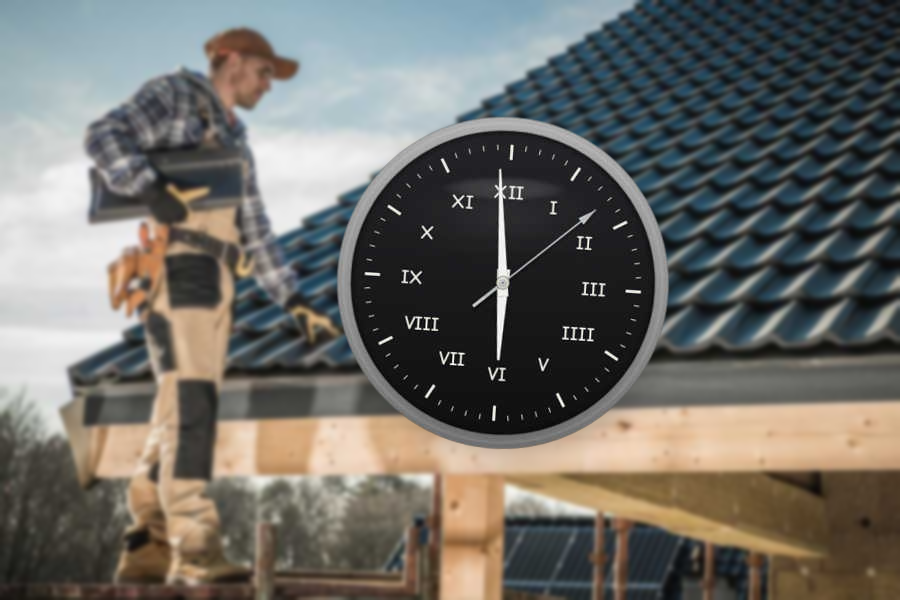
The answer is 5h59m08s
